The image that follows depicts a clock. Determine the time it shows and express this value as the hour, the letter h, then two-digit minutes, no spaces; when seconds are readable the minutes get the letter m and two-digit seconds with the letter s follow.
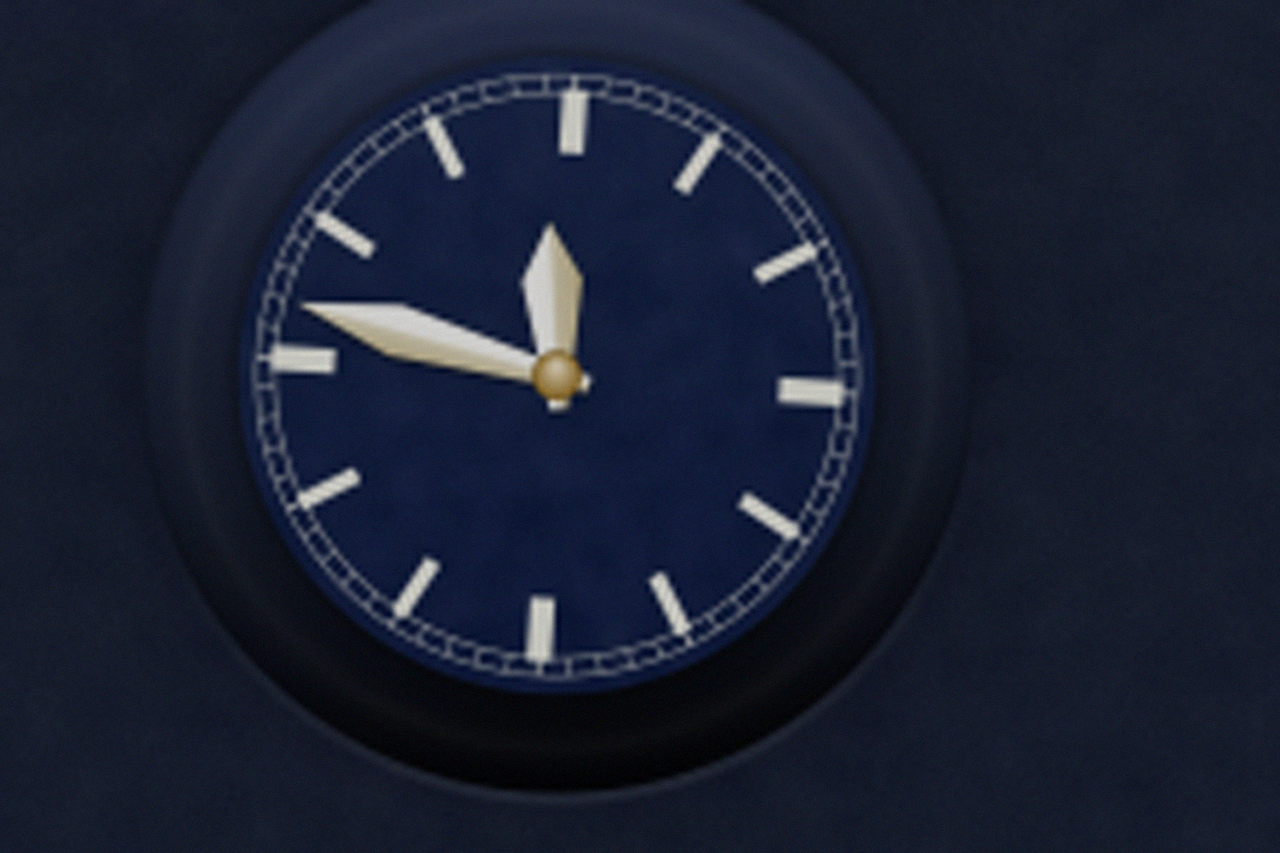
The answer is 11h47
